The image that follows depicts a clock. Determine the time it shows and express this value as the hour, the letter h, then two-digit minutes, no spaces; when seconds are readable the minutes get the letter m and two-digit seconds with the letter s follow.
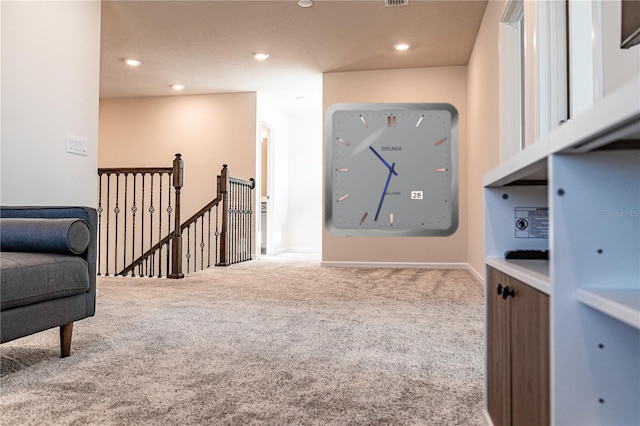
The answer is 10h33
